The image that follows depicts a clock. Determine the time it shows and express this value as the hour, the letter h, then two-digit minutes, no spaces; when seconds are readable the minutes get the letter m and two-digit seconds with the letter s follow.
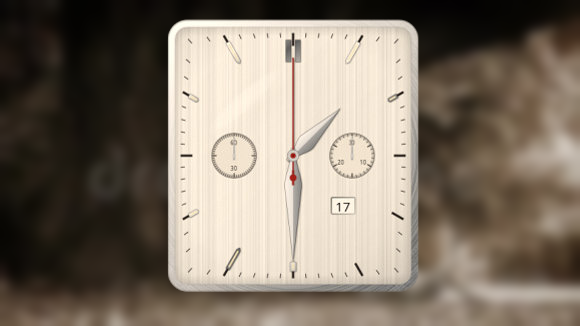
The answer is 1h30
